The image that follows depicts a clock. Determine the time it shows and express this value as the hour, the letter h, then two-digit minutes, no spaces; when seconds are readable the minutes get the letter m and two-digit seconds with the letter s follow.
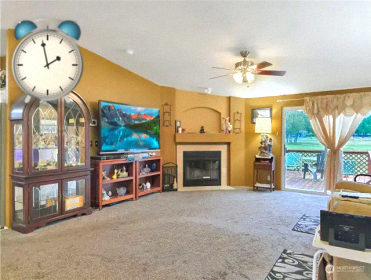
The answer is 1h58
